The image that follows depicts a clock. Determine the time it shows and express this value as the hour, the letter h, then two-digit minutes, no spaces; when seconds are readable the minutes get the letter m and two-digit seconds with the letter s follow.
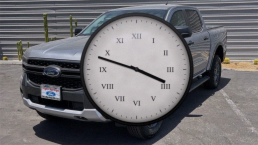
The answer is 3h48
